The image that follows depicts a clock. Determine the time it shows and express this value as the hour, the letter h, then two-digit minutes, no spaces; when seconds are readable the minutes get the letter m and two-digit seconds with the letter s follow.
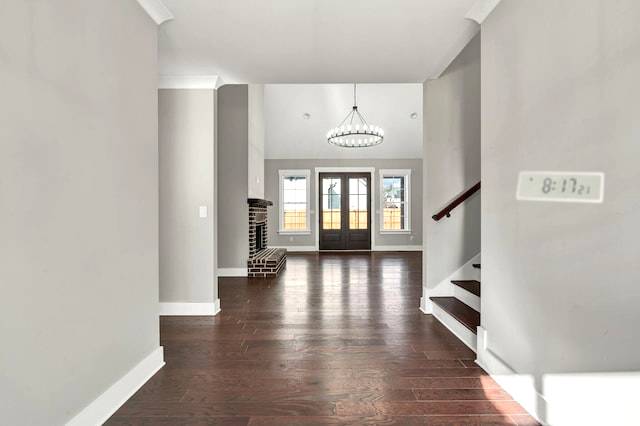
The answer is 8h17
